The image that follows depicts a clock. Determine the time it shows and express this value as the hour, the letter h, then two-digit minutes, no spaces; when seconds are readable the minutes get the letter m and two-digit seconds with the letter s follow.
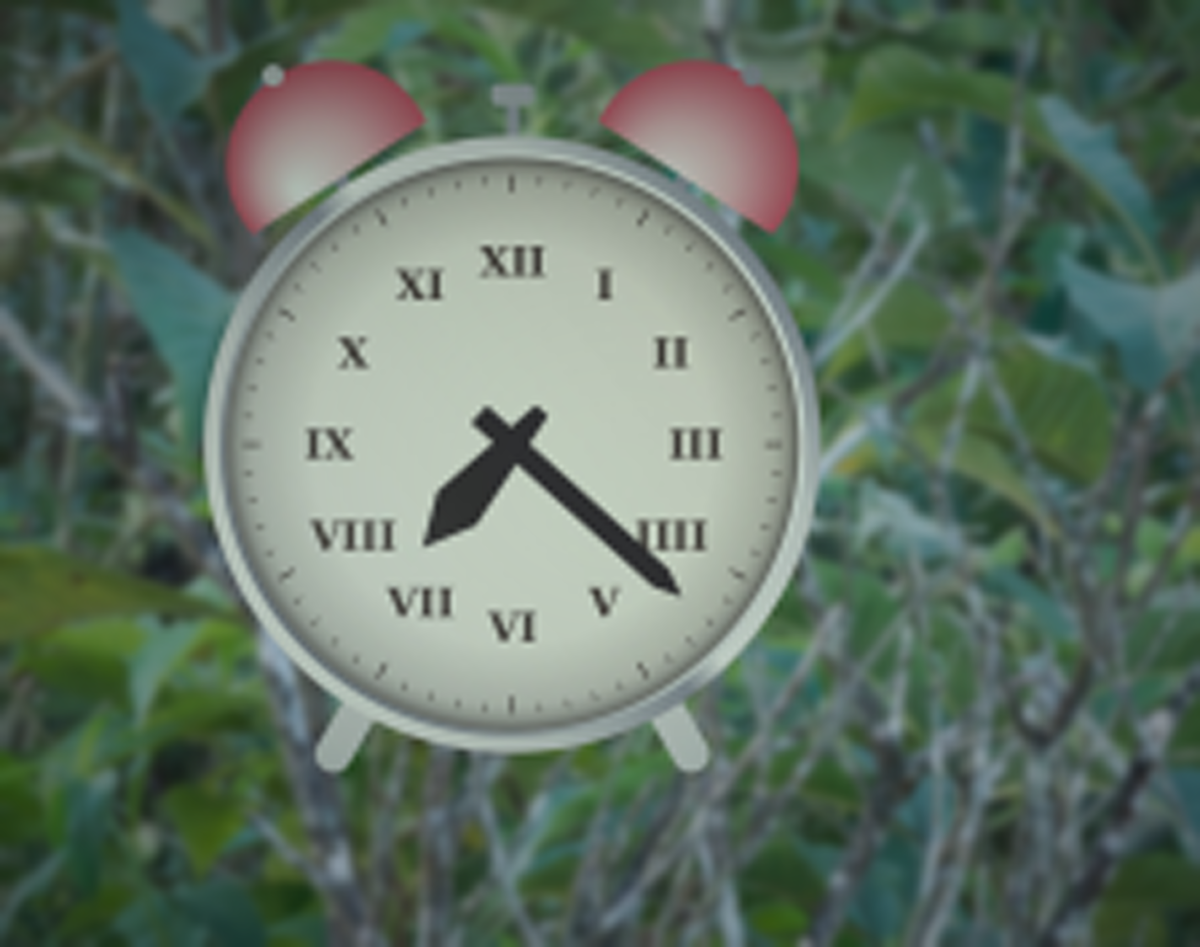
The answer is 7h22
